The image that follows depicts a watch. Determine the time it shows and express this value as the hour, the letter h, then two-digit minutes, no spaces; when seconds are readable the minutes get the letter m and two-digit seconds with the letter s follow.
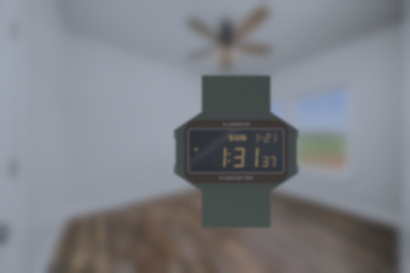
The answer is 1h31
